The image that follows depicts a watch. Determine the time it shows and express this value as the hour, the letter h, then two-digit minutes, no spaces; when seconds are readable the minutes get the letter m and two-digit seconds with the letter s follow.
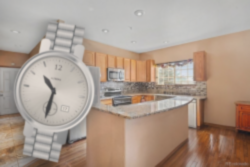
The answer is 10h31
